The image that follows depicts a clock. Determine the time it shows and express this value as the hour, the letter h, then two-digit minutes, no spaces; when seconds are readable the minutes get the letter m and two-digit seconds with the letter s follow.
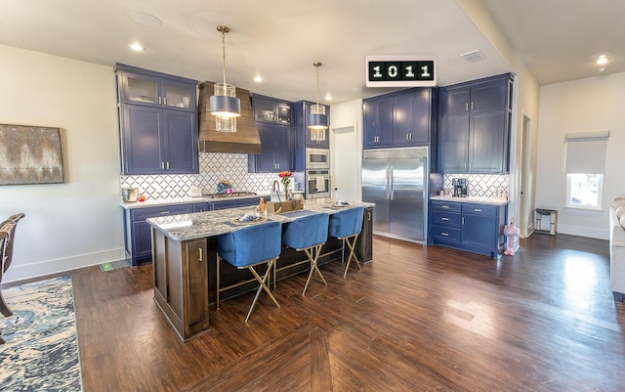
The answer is 10h11
